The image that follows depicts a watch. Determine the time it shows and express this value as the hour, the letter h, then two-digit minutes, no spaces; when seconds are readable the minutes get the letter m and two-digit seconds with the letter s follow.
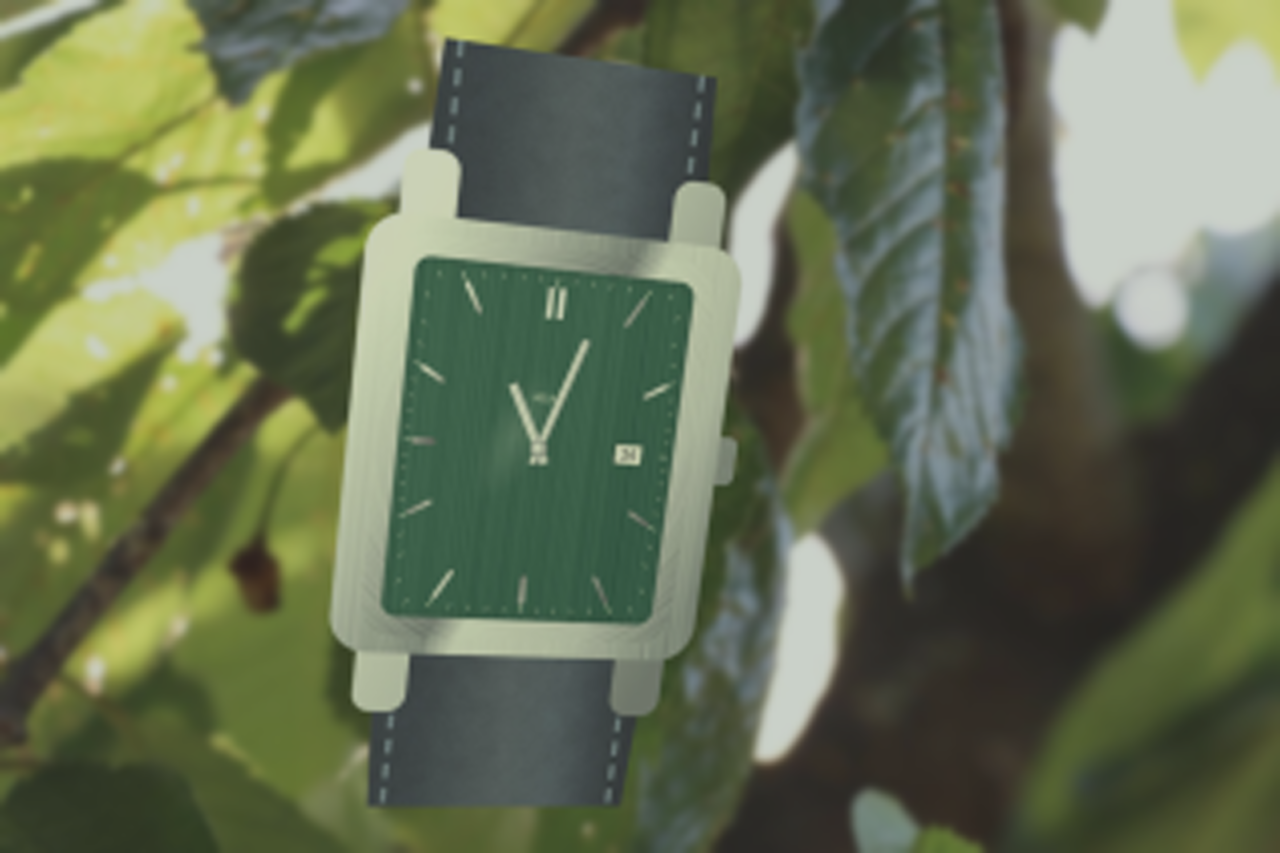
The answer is 11h03
